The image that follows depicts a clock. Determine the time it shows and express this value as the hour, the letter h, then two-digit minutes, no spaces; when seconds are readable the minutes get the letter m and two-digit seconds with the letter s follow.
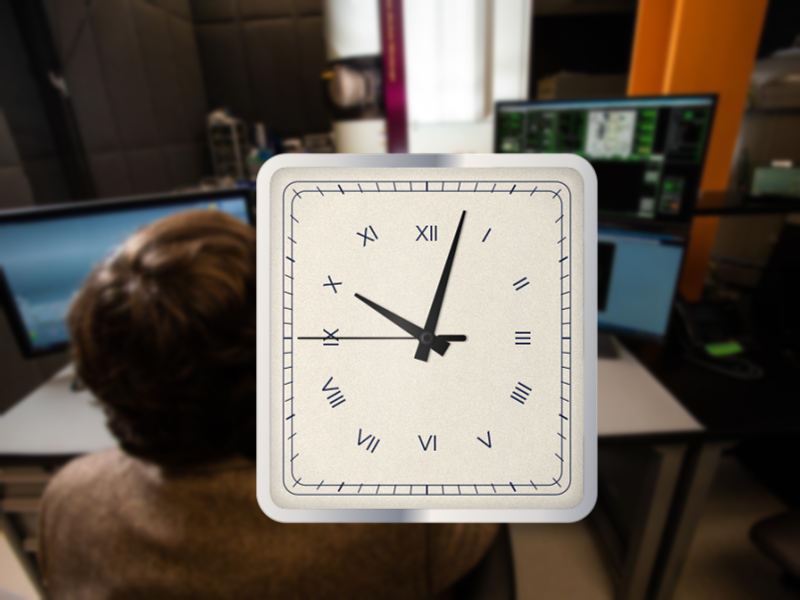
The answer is 10h02m45s
